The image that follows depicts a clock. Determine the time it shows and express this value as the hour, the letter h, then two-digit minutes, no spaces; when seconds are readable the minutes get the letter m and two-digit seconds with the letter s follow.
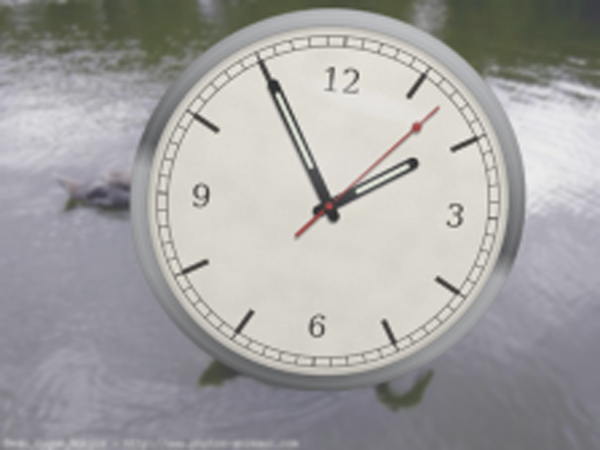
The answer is 1h55m07s
